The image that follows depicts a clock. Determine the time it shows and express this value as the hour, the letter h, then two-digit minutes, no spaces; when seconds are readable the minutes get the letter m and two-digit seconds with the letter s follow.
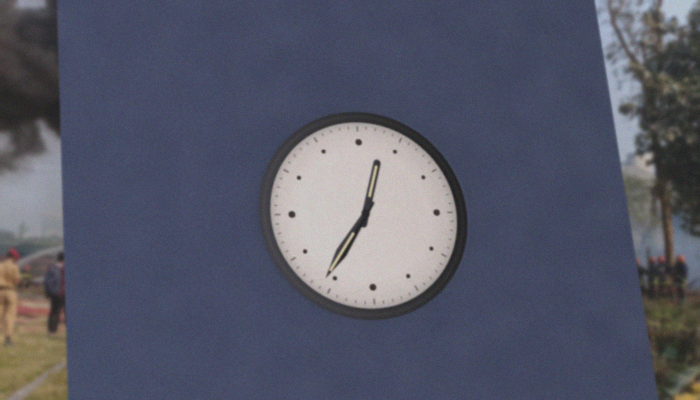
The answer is 12h36
